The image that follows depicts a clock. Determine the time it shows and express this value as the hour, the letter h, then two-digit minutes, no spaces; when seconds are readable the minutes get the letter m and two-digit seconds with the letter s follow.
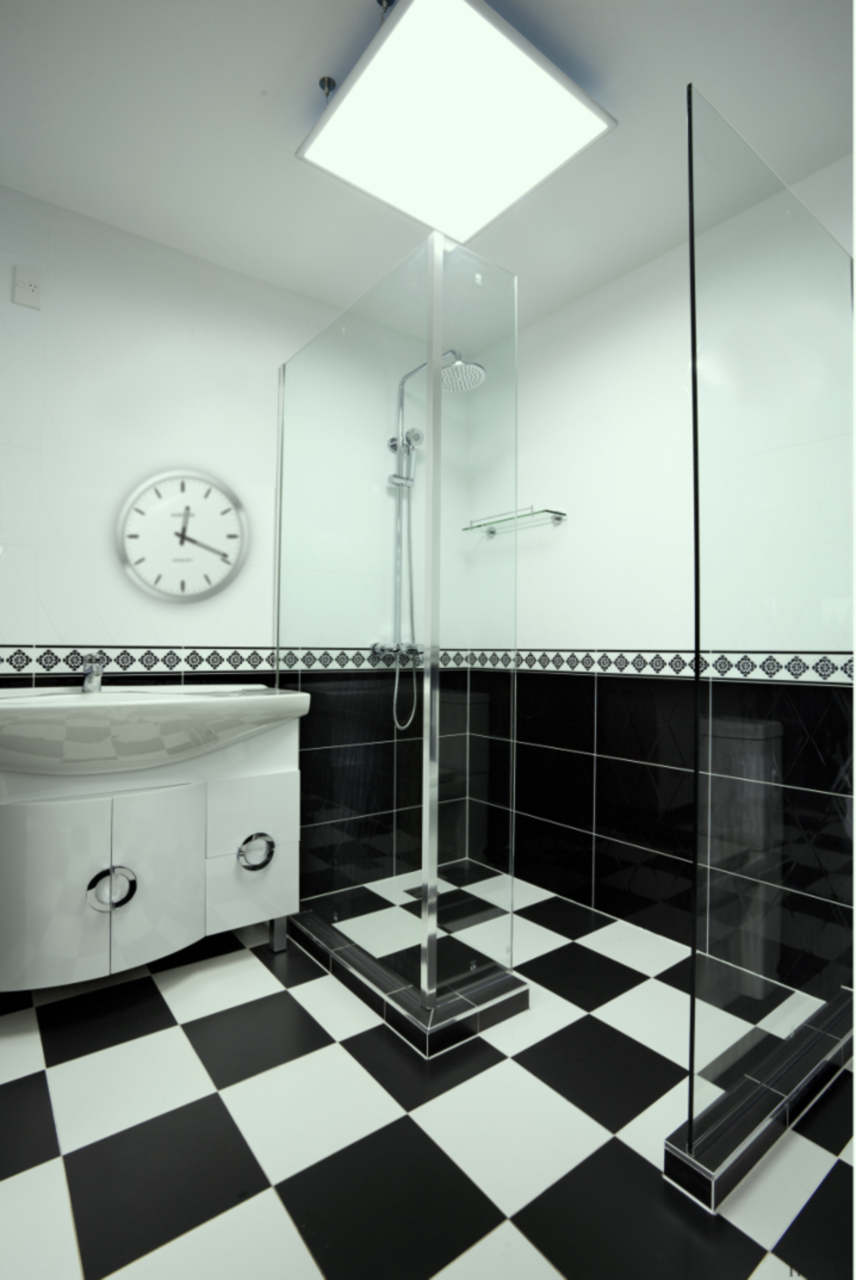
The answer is 12h19
